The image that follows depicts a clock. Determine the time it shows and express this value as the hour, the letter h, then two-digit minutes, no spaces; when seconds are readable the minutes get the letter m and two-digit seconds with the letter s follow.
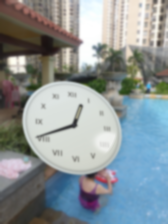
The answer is 12h41
